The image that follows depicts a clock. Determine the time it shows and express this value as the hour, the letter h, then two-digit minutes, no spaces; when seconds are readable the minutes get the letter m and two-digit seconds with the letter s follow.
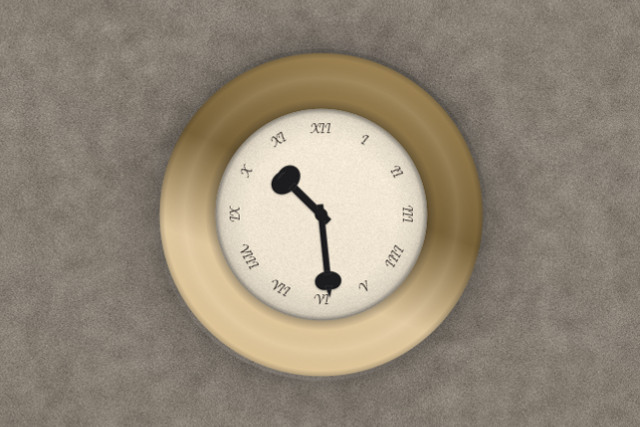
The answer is 10h29
